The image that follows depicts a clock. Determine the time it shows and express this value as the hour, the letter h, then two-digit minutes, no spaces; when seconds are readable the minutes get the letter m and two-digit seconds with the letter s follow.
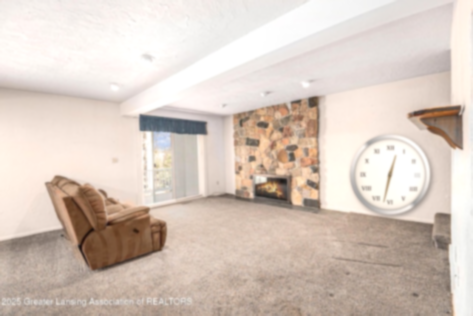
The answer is 12h32
